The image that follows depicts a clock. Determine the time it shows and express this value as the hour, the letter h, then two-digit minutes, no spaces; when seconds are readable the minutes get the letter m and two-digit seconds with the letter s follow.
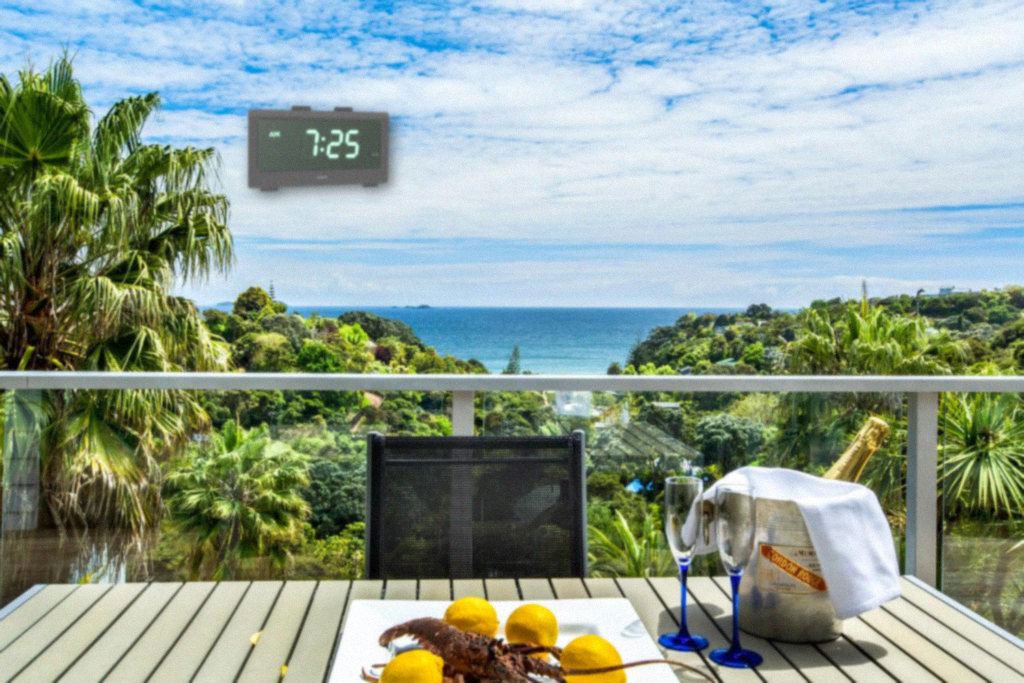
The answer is 7h25
